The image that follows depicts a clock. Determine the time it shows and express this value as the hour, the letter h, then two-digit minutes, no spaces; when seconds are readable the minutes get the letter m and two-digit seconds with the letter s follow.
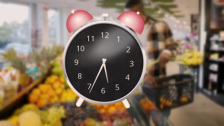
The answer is 5h34
